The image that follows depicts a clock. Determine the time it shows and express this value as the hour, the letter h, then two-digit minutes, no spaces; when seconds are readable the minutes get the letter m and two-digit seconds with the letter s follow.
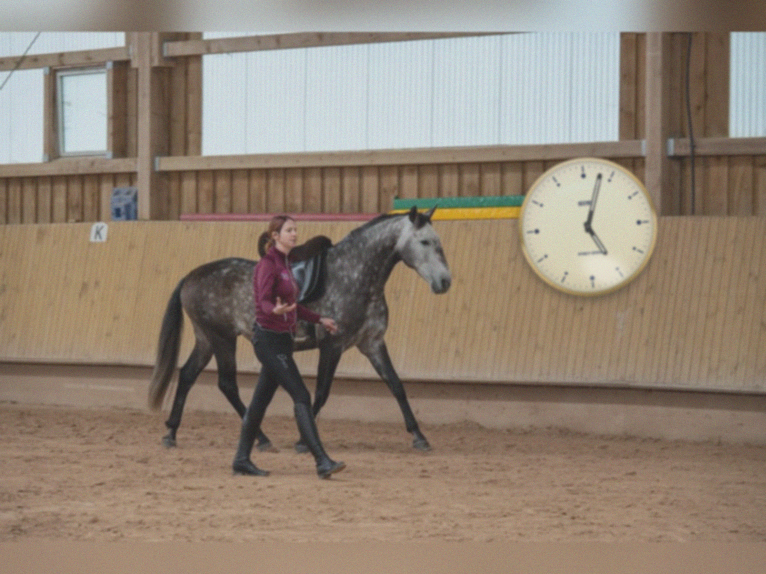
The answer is 5h03
